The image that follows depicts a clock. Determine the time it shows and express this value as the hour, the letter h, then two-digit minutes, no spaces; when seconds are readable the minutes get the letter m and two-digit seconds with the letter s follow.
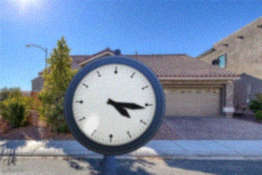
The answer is 4h16
